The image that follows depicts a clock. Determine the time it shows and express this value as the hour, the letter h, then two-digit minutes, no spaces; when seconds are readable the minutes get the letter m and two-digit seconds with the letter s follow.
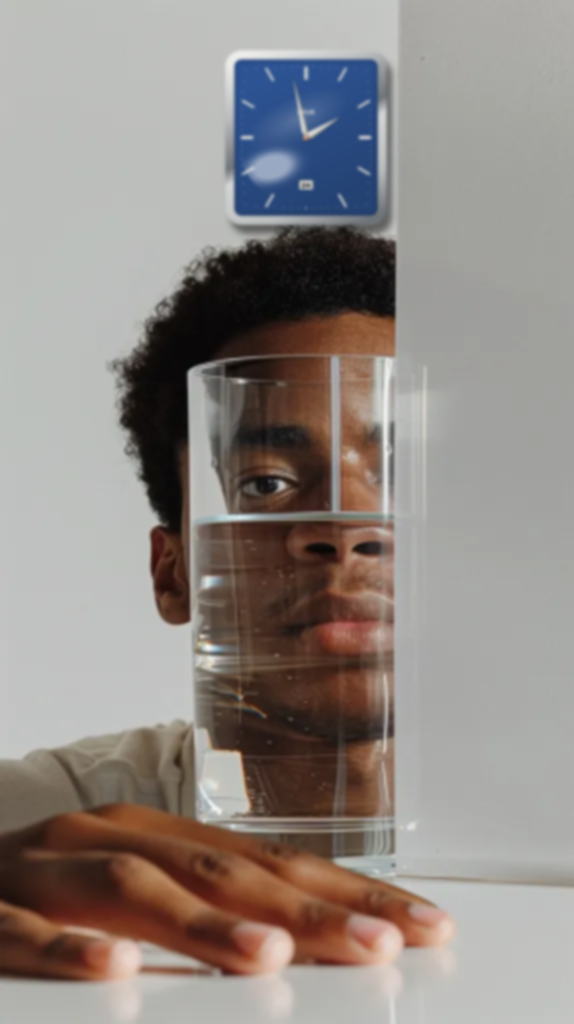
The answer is 1h58
